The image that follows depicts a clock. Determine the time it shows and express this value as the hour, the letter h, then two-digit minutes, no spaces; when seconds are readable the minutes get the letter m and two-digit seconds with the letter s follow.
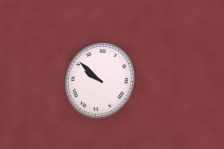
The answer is 9h51
